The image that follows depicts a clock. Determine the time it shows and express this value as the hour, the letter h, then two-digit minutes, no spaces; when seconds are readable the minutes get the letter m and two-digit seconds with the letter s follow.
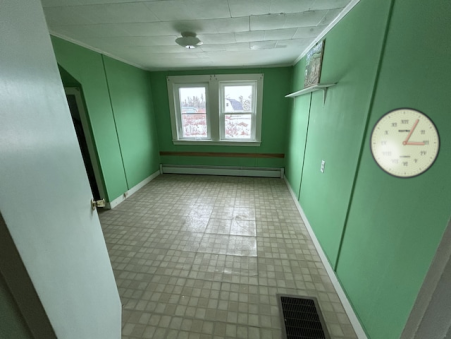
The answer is 3h05
